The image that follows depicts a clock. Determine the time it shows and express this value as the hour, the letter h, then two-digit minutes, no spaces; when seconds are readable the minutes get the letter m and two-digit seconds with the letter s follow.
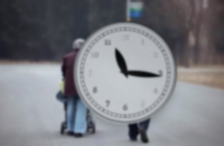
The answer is 11h16
